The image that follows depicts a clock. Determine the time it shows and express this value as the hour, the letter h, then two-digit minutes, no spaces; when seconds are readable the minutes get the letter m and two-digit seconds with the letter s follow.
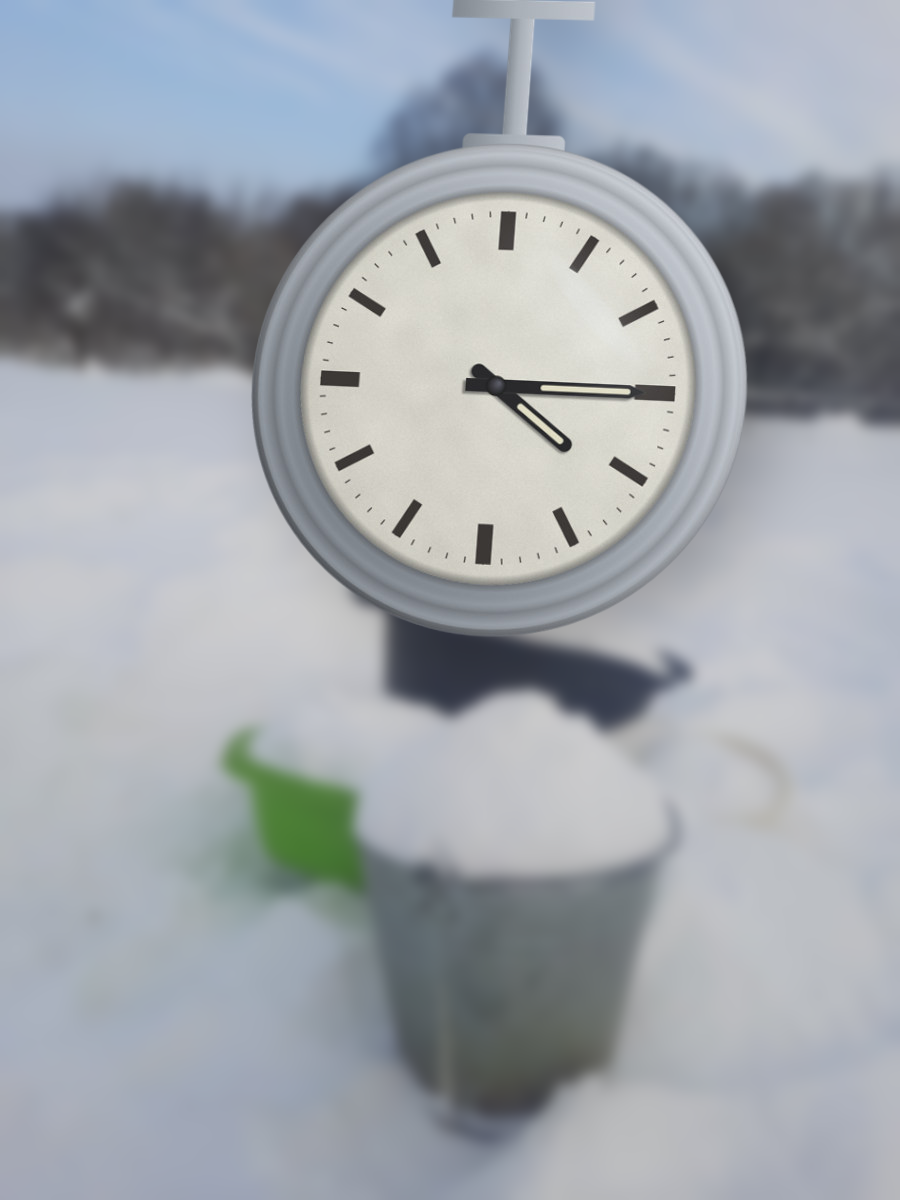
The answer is 4h15
